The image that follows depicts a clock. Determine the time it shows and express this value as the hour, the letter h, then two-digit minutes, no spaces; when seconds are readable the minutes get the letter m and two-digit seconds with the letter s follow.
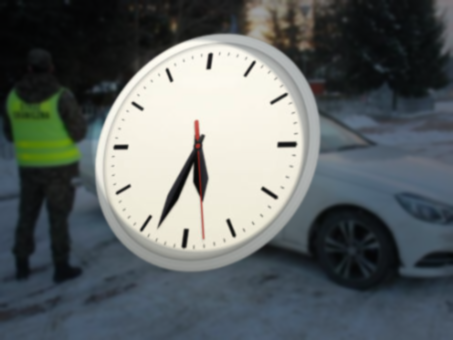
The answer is 5h33m28s
